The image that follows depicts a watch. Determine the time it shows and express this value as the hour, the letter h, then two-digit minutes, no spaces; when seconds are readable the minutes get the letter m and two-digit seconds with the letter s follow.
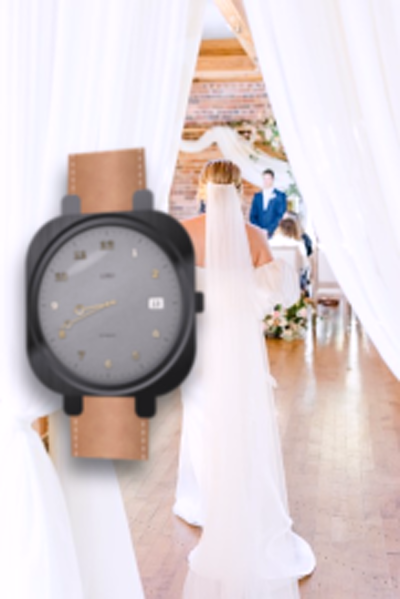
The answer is 8h41
